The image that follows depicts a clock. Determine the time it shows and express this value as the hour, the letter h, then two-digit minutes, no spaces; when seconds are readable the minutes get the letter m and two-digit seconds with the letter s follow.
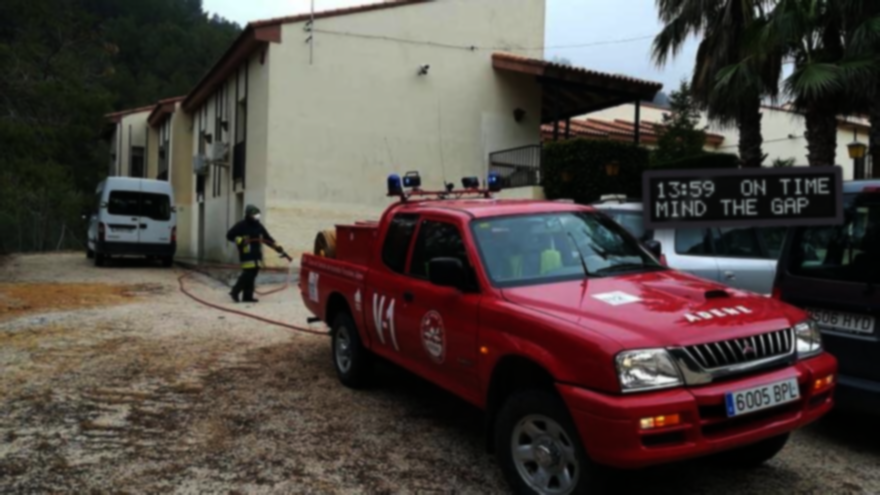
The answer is 13h59
